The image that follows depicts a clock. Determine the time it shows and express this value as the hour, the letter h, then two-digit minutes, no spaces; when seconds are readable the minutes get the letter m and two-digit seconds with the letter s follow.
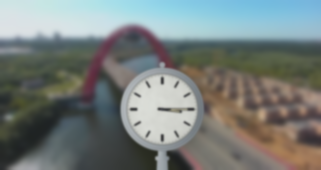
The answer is 3h15
